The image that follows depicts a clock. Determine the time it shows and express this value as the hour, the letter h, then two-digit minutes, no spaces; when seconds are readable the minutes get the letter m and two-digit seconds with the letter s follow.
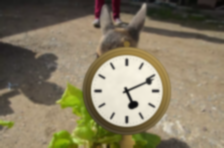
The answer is 5h11
